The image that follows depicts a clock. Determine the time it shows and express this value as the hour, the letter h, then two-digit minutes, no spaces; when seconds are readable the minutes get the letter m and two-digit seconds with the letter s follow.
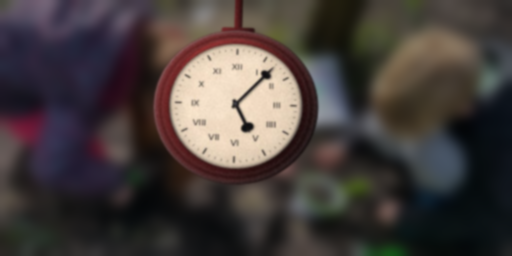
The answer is 5h07
